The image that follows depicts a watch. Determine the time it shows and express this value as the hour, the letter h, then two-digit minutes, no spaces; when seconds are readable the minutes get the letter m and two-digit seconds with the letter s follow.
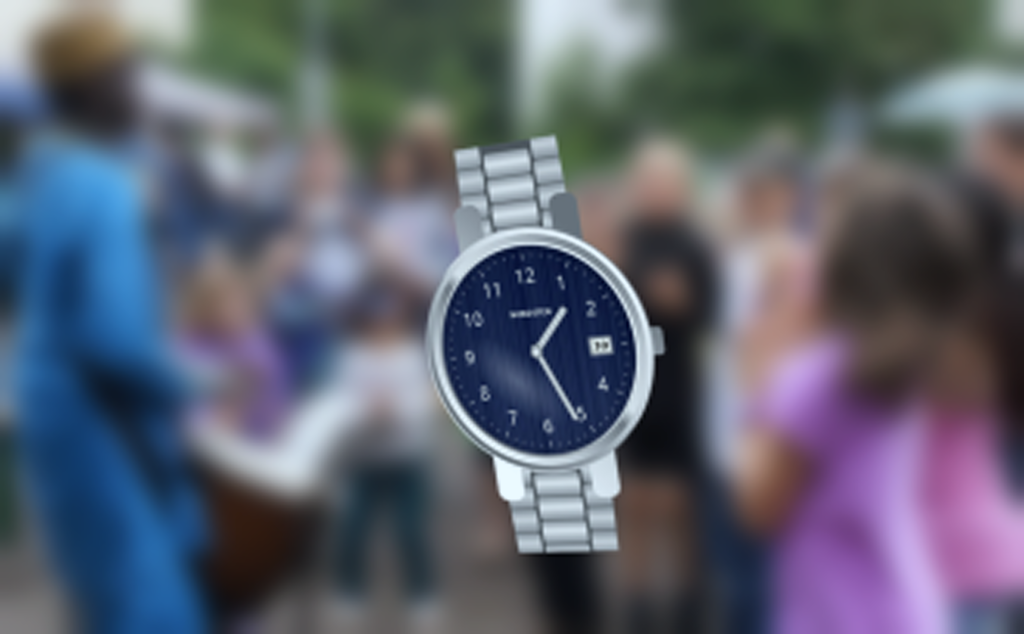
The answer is 1h26
